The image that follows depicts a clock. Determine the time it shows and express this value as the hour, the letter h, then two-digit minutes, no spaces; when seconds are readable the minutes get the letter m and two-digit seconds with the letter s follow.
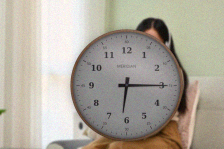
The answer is 6h15
